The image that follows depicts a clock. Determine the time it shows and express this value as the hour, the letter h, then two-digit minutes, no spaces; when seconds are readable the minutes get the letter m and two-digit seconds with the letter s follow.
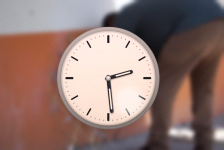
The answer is 2h29
